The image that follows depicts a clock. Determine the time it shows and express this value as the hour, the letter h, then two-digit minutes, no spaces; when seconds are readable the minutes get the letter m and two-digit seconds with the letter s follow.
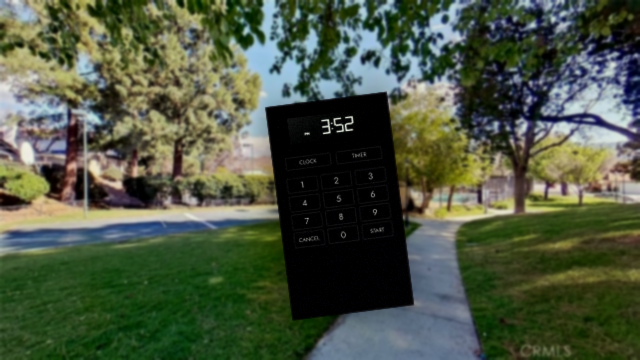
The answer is 3h52
